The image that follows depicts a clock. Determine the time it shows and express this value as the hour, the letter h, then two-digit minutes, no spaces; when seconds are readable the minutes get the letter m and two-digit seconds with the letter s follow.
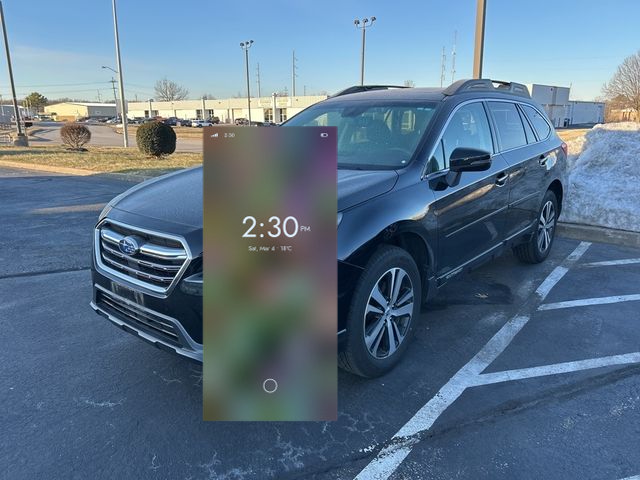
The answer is 2h30
